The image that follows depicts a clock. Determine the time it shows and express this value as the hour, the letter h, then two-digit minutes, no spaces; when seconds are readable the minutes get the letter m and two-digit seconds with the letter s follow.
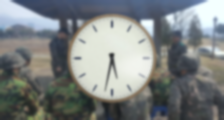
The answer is 5h32
